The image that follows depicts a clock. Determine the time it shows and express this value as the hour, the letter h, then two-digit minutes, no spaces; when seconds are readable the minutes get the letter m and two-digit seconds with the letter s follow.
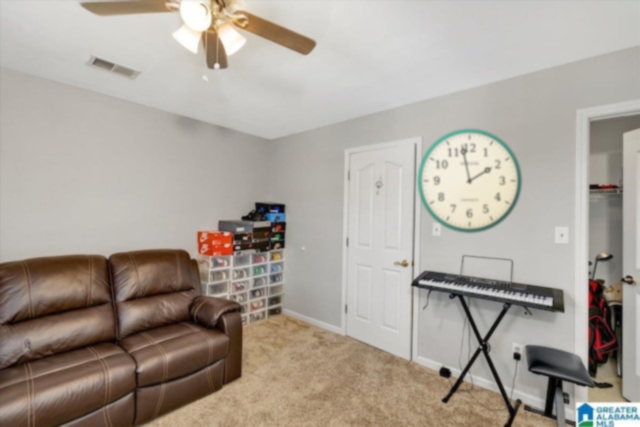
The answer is 1h58
